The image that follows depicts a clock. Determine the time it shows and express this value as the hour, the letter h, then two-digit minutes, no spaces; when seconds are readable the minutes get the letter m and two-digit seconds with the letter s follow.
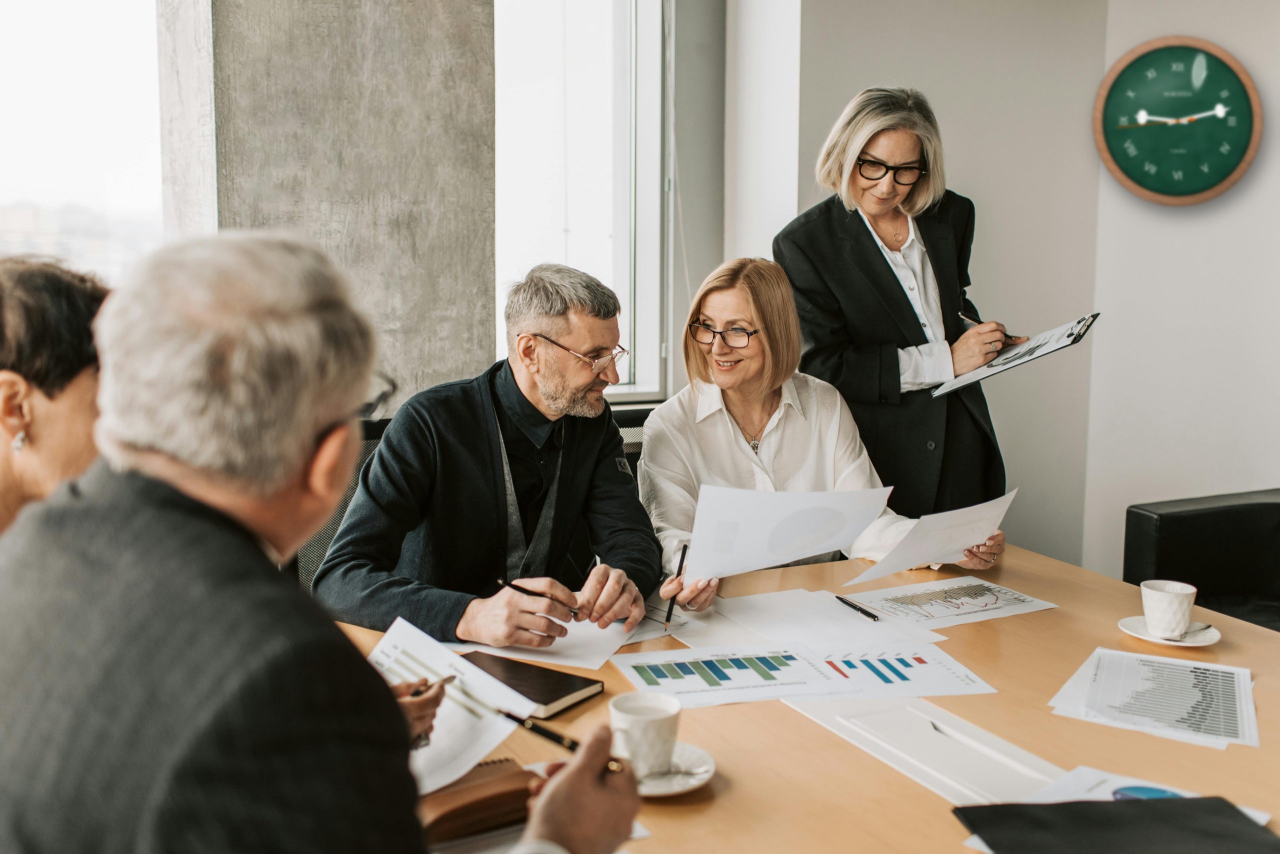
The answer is 9h12m44s
